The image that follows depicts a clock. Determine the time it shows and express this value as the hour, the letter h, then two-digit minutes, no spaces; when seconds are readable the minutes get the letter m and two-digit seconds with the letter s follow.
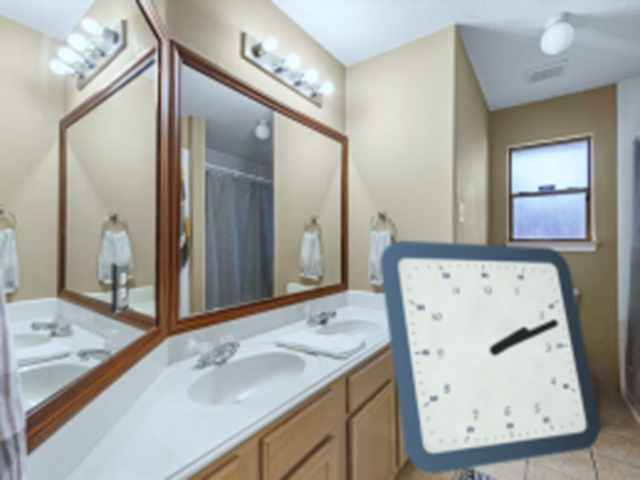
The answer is 2h12
